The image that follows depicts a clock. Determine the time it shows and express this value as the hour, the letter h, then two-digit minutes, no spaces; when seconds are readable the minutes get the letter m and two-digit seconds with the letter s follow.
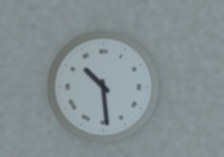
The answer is 10h29
